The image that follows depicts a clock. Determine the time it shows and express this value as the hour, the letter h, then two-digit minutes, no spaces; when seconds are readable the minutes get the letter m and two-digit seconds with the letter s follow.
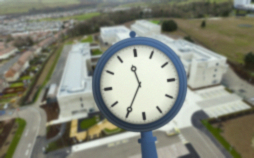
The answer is 11h35
